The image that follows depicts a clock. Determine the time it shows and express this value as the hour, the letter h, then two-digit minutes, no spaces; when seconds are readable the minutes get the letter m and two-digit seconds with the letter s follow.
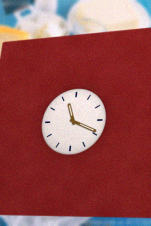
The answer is 11h19
